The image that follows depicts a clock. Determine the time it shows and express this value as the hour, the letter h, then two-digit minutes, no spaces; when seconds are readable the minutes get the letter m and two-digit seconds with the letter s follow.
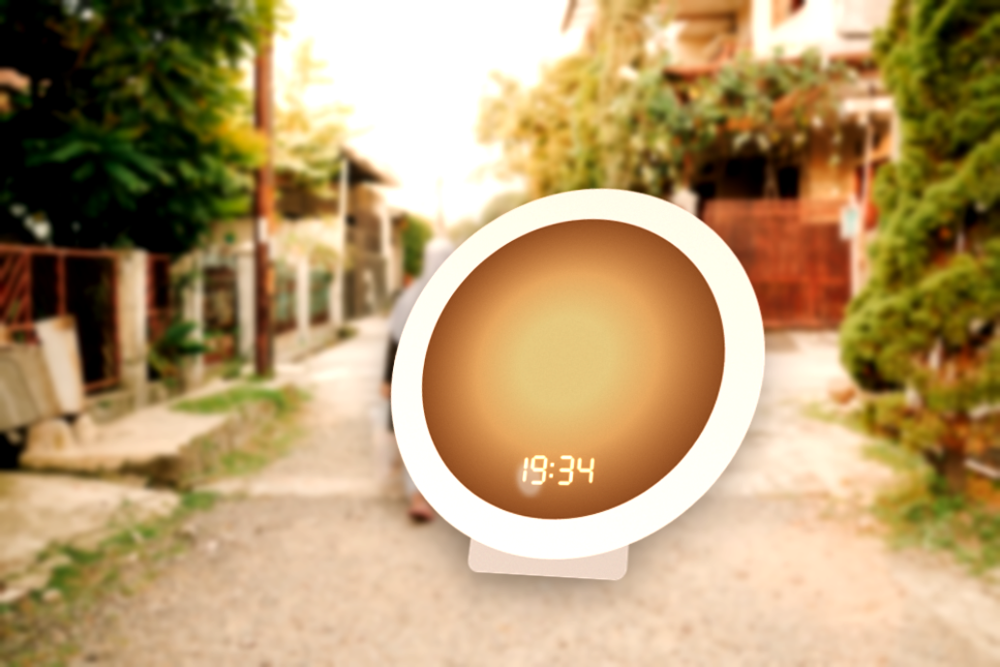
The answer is 19h34
